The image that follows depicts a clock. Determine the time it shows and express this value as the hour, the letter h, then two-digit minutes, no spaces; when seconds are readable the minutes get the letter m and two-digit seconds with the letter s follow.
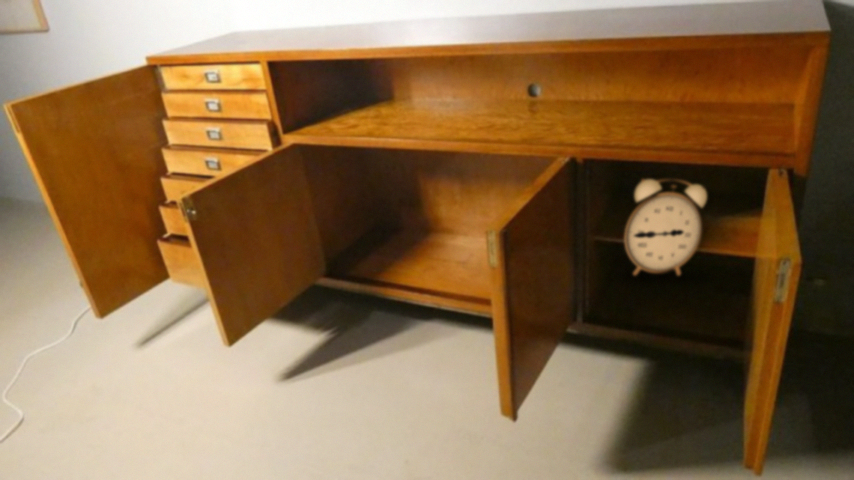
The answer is 2h44
